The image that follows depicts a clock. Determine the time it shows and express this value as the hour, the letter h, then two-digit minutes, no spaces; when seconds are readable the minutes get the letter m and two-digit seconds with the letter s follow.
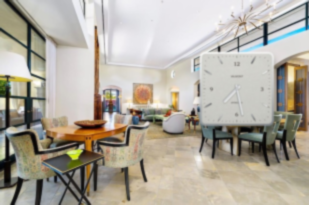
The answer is 7h28
